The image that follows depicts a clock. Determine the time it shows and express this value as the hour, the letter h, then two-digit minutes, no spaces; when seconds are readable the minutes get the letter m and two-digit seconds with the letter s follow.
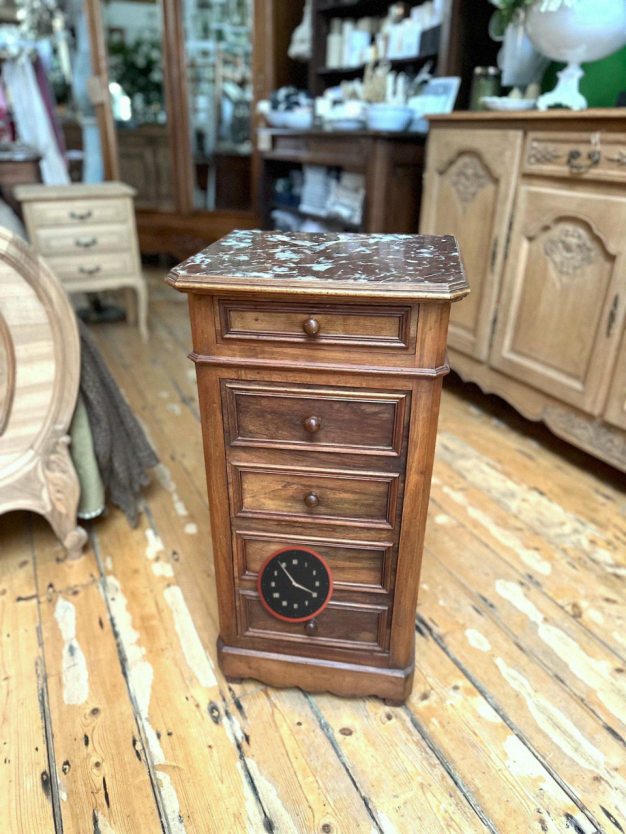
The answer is 3h54
